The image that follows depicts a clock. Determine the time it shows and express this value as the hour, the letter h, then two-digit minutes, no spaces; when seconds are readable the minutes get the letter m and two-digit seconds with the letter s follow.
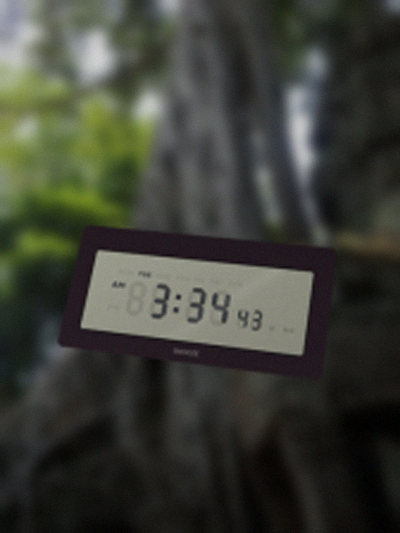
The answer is 3h34m43s
